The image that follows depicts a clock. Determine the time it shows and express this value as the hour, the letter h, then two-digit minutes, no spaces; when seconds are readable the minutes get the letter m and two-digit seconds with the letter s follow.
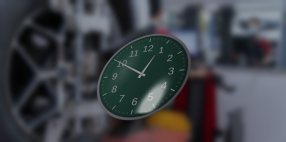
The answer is 12h50
